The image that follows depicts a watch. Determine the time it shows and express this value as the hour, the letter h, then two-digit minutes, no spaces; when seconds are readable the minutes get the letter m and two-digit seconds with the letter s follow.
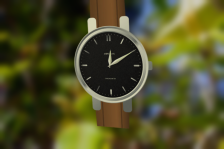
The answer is 12h10
